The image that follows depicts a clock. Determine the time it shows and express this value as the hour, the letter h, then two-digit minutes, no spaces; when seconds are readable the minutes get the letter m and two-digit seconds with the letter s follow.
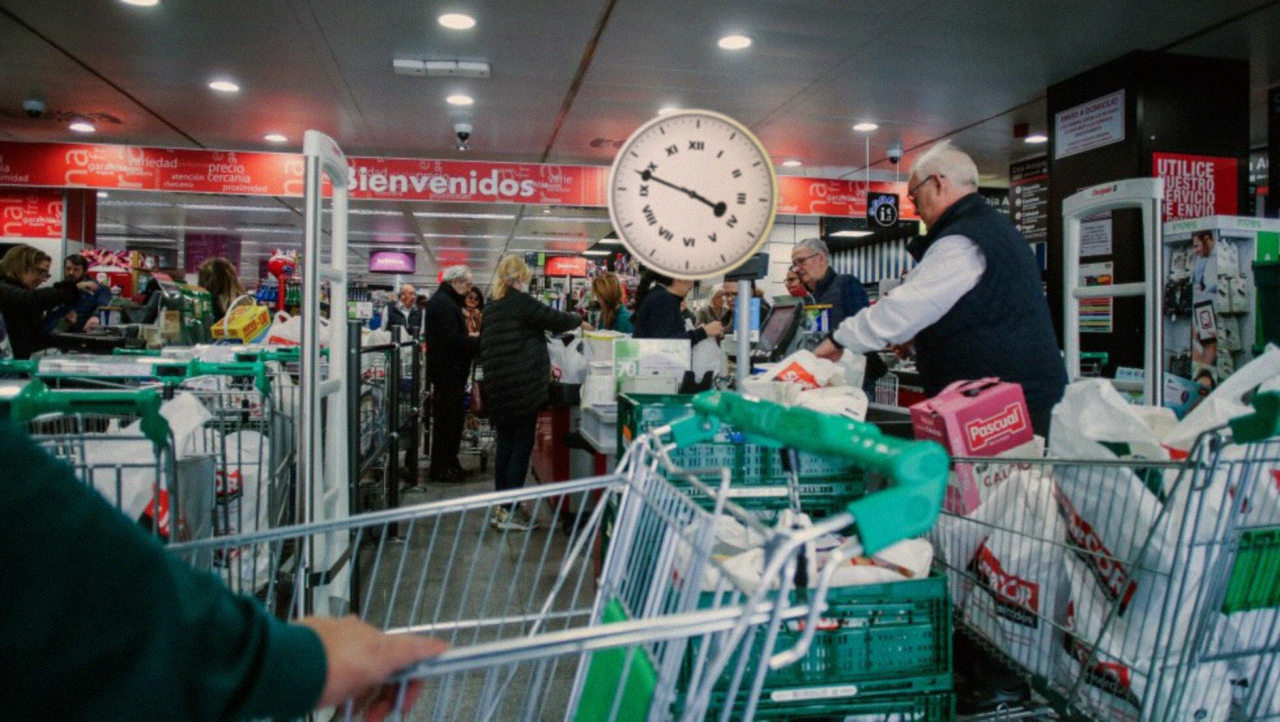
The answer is 3h48
